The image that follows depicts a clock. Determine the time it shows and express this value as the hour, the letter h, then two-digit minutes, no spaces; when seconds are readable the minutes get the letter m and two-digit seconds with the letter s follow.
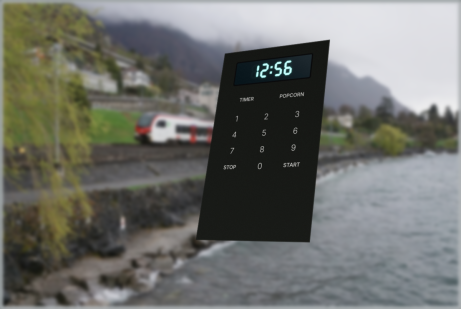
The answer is 12h56
